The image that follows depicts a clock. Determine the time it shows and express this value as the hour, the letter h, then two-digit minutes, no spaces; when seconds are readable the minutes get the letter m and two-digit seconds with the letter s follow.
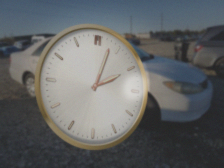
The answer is 2h03
